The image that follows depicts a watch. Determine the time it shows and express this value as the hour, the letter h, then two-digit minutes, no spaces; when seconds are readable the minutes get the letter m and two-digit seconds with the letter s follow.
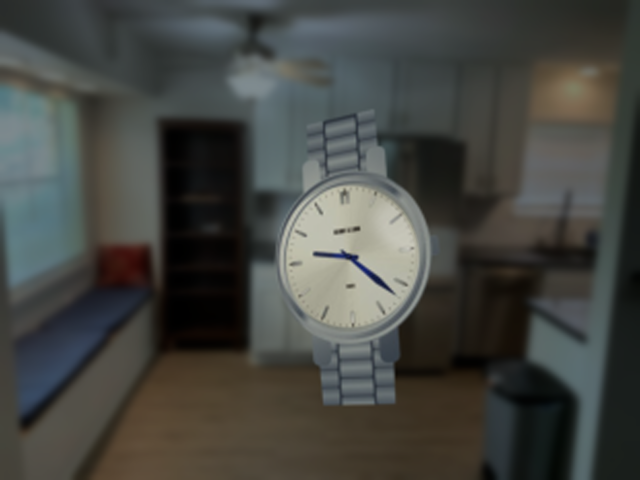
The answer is 9h22
